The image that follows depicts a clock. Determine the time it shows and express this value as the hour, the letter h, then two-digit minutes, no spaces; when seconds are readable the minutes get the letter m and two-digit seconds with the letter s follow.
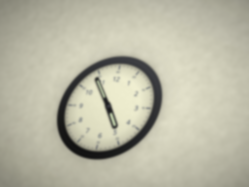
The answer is 4h54
